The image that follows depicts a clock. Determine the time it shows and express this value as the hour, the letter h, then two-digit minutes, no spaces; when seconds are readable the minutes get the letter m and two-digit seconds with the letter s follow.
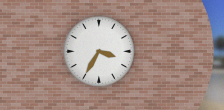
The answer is 3h35
